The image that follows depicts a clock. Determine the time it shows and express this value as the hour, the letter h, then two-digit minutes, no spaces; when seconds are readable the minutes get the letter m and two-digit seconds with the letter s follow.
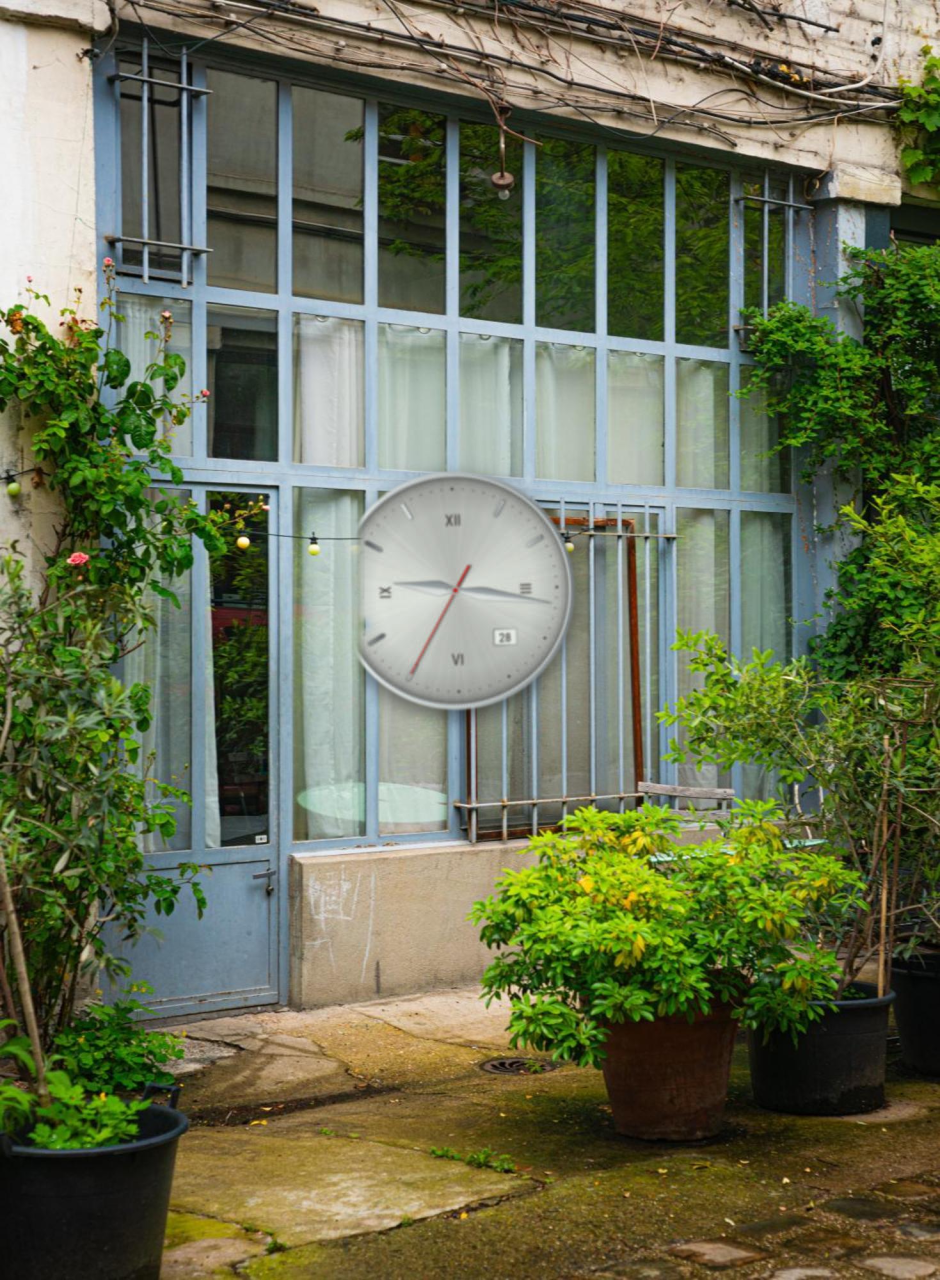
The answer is 9h16m35s
